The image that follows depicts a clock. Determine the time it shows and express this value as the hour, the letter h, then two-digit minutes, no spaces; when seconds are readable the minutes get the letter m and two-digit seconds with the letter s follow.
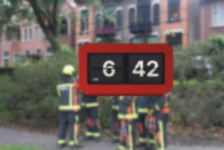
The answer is 6h42
